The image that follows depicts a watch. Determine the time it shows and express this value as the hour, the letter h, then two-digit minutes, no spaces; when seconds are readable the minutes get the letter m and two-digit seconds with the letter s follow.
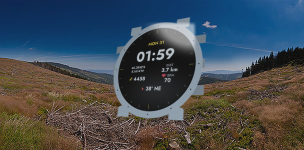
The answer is 1h59
